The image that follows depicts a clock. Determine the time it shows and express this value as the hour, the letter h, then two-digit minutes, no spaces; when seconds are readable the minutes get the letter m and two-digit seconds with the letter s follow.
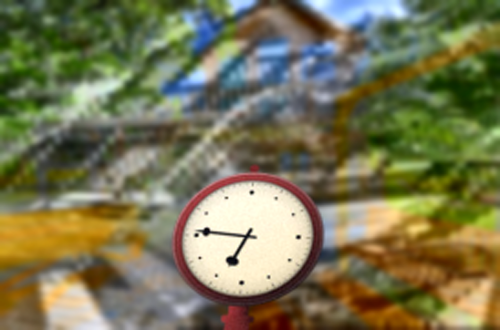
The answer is 6h46
